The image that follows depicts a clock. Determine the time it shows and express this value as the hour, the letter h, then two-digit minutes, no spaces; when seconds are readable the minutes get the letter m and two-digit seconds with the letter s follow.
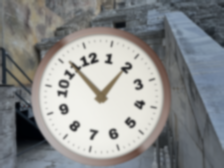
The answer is 1h56
